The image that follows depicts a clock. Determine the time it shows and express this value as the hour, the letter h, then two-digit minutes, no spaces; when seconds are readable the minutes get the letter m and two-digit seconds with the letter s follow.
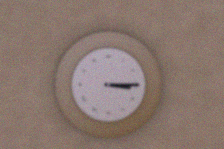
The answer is 3h15
